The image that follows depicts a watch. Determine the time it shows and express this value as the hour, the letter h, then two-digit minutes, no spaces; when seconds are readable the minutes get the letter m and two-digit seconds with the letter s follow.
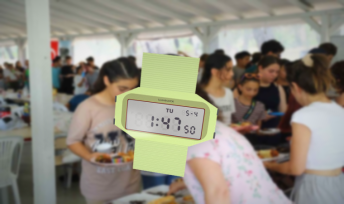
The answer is 1h47m50s
